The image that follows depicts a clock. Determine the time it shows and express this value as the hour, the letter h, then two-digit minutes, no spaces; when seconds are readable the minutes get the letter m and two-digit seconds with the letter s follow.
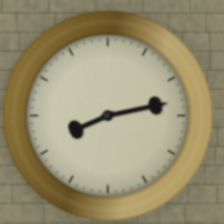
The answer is 8h13
